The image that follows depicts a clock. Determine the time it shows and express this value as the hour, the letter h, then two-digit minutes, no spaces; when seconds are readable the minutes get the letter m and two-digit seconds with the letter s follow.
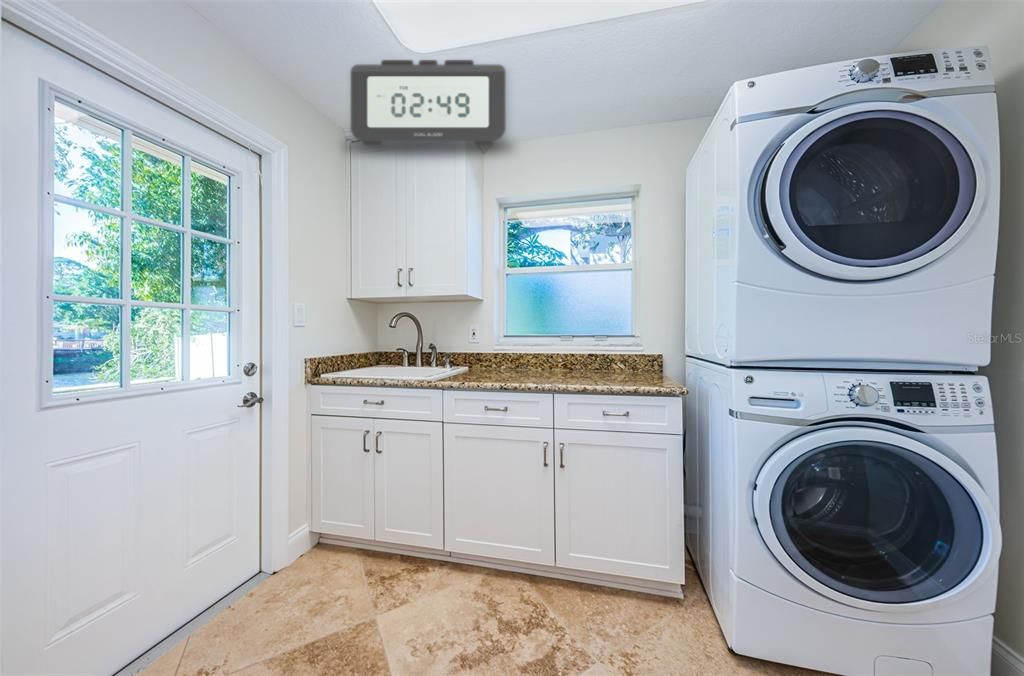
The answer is 2h49
